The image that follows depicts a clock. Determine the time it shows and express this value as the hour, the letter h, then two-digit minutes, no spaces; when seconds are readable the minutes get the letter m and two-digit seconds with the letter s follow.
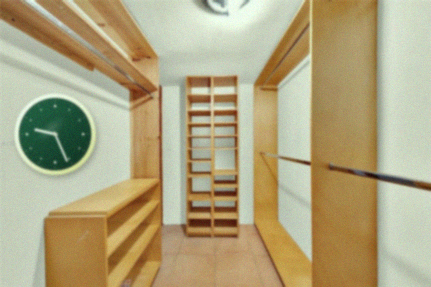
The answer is 9h26
